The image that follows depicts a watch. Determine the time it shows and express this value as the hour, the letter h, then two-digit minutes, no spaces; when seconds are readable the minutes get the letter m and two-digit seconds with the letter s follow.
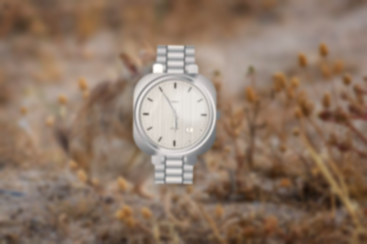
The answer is 5h55
